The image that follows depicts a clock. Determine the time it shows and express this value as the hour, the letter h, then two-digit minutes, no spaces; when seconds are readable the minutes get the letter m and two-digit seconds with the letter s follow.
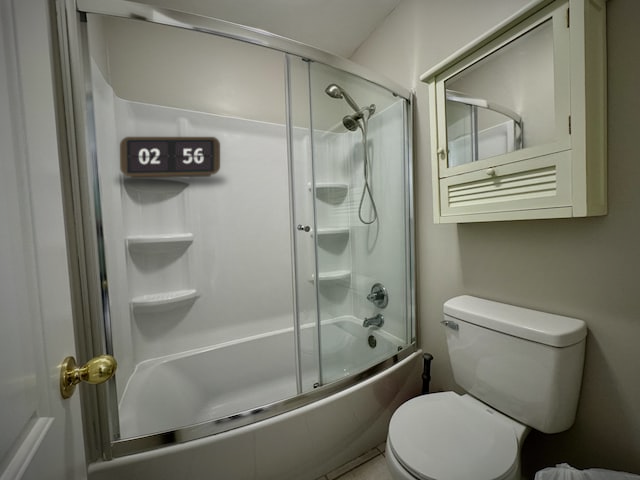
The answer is 2h56
